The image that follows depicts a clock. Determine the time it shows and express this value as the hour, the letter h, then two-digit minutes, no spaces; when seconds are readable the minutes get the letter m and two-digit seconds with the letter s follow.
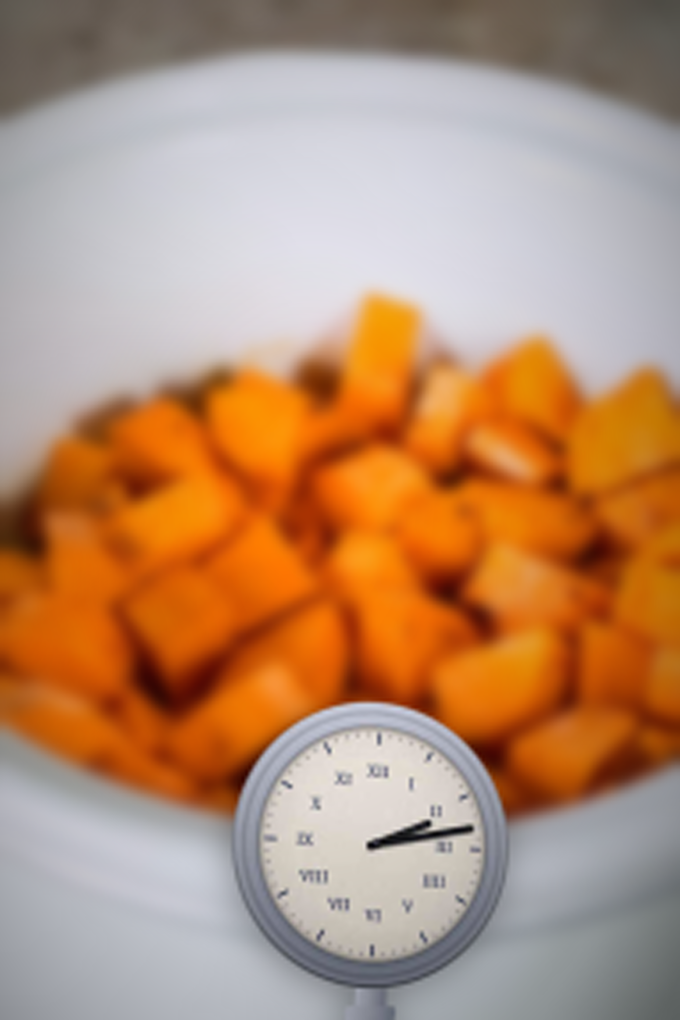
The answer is 2h13
